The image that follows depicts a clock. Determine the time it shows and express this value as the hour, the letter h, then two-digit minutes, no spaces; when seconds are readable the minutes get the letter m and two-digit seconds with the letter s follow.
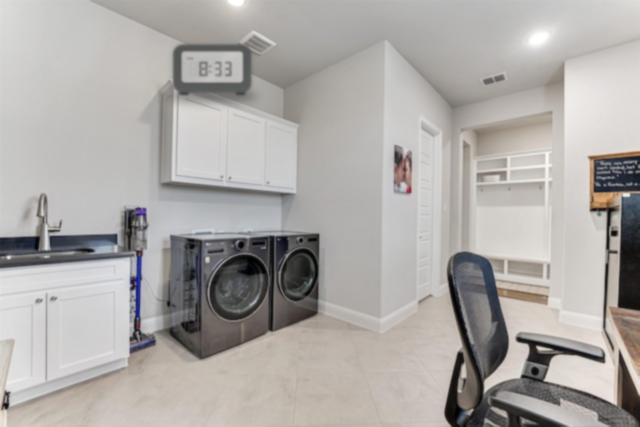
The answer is 8h33
